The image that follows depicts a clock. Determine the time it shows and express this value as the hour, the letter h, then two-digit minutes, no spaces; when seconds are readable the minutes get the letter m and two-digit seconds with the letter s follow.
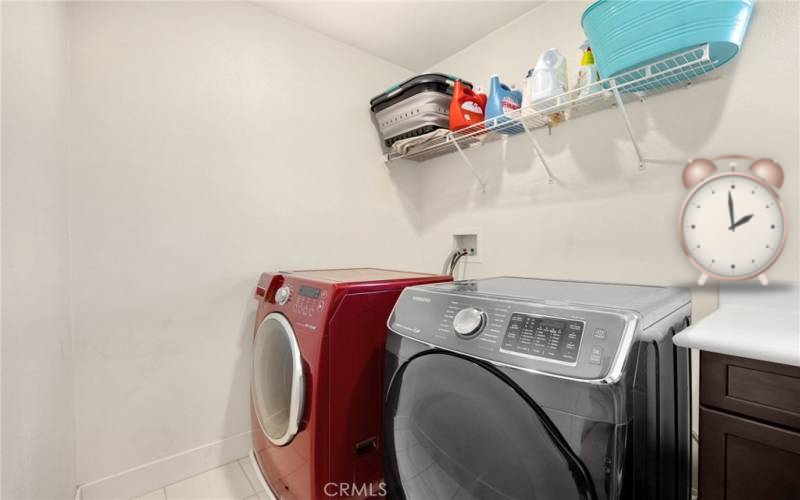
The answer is 1h59
